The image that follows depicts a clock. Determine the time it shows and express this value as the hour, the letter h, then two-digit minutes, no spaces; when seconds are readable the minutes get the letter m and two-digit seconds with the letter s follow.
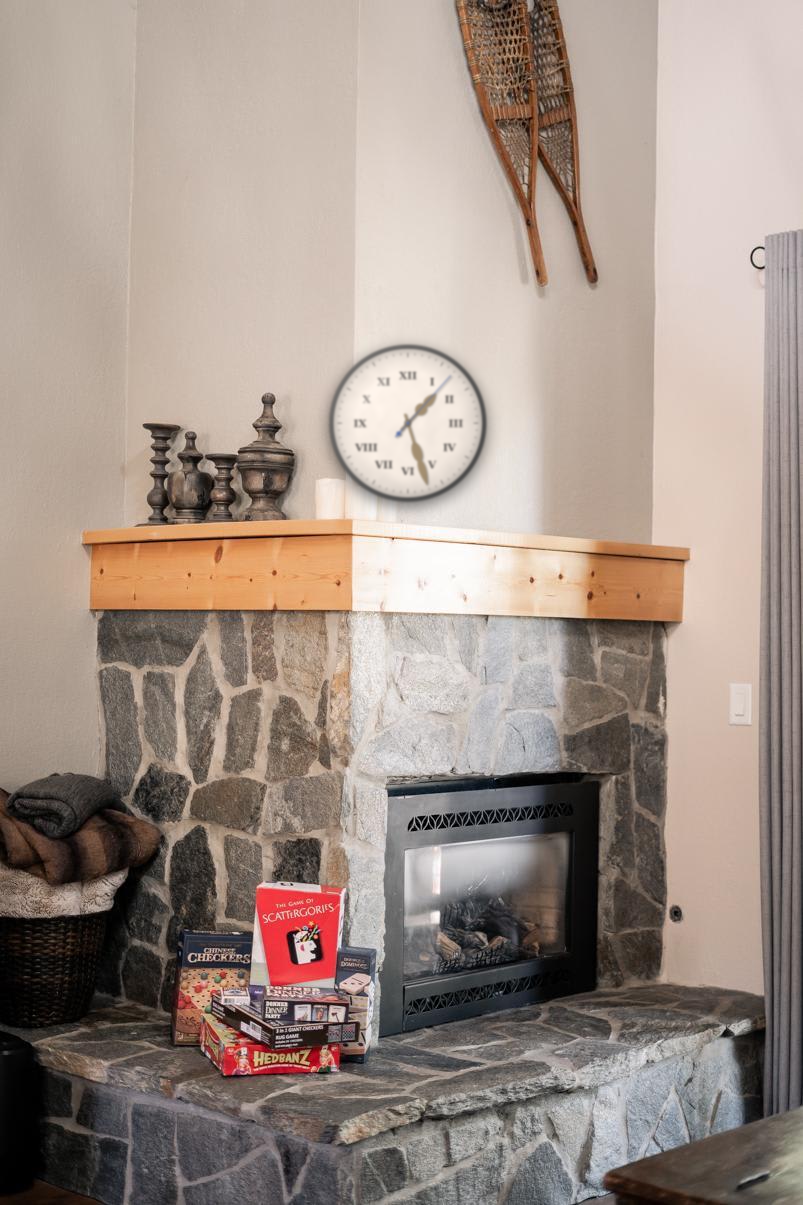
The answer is 1h27m07s
